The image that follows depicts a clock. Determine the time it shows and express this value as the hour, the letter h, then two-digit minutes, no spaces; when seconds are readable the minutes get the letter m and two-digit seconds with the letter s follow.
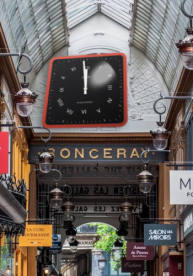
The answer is 11h59
